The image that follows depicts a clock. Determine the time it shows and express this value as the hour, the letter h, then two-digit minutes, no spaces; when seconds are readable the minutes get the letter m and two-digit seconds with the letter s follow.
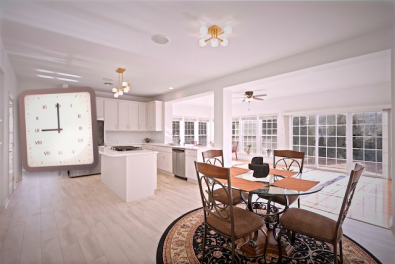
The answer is 9h00
